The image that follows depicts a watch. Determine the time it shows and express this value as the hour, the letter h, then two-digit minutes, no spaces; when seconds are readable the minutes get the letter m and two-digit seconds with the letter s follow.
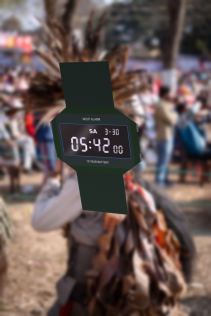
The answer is 5h42m00s
